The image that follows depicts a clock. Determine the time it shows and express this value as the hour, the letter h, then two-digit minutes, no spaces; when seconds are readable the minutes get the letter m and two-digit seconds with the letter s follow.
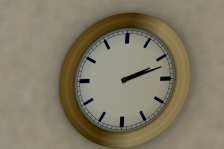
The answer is 2h12
